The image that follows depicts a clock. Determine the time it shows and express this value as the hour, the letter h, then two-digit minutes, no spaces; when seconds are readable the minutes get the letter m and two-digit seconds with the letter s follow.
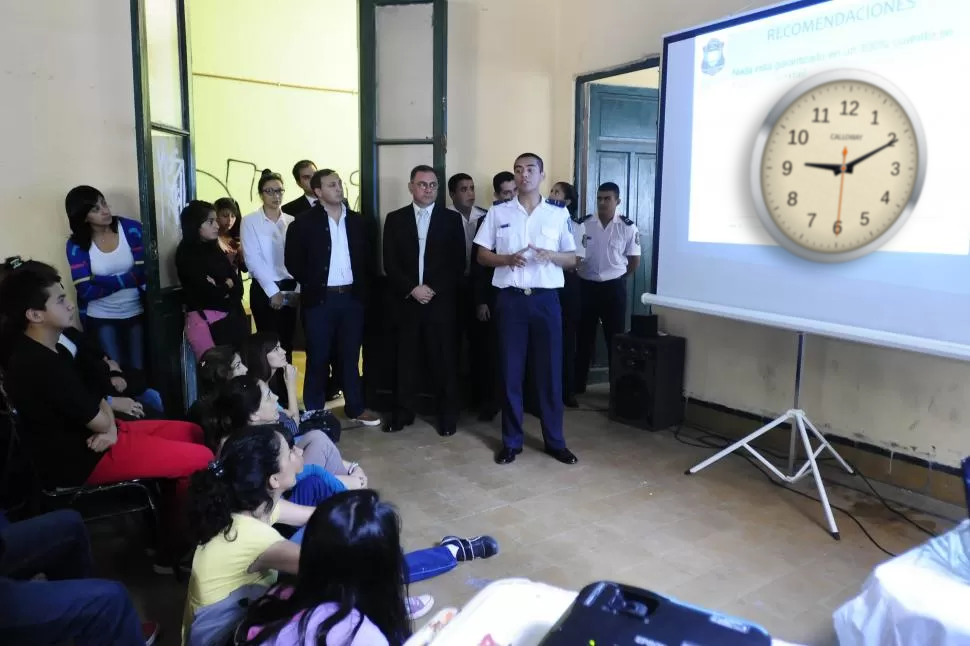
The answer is 9h10m30s
